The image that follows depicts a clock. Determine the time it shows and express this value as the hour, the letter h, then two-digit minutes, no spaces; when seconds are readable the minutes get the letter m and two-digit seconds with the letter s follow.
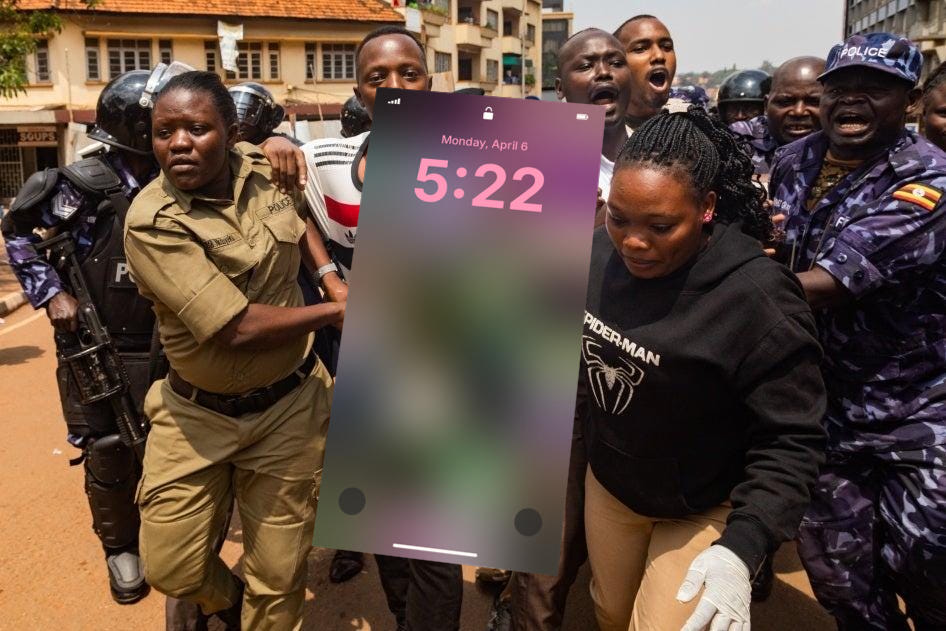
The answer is 5h22
